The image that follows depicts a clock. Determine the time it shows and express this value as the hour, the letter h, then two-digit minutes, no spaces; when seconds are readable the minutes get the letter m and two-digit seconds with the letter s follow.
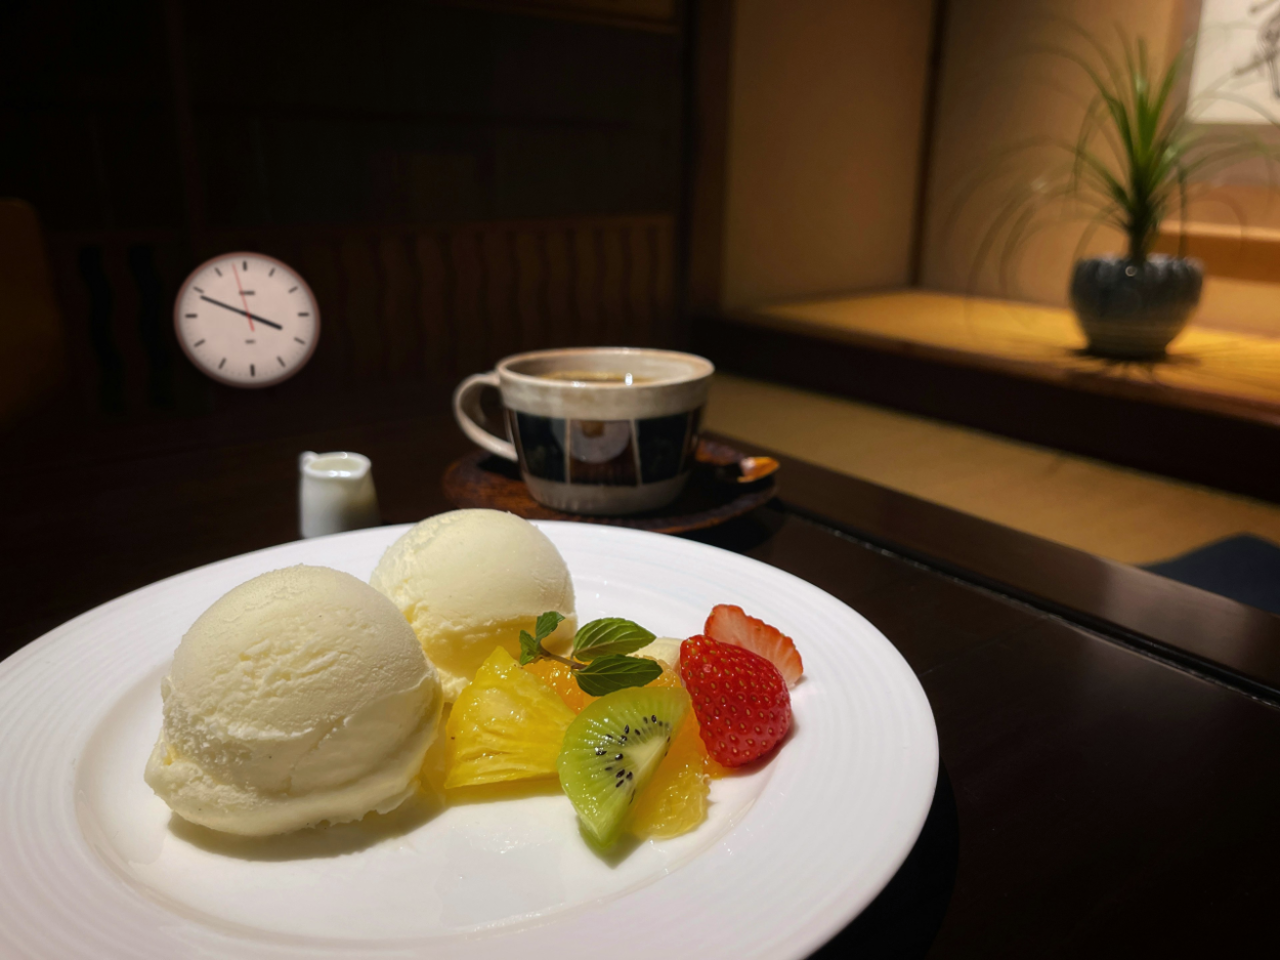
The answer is 3h48m58s
